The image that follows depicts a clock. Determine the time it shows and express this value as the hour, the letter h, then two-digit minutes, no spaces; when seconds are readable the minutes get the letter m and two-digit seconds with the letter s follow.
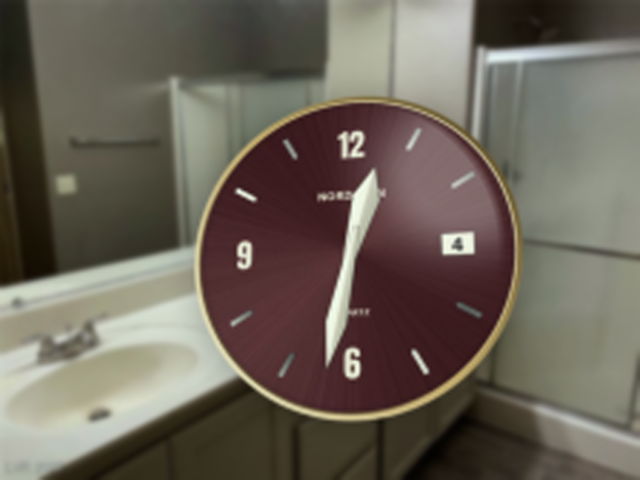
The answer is 12h32
